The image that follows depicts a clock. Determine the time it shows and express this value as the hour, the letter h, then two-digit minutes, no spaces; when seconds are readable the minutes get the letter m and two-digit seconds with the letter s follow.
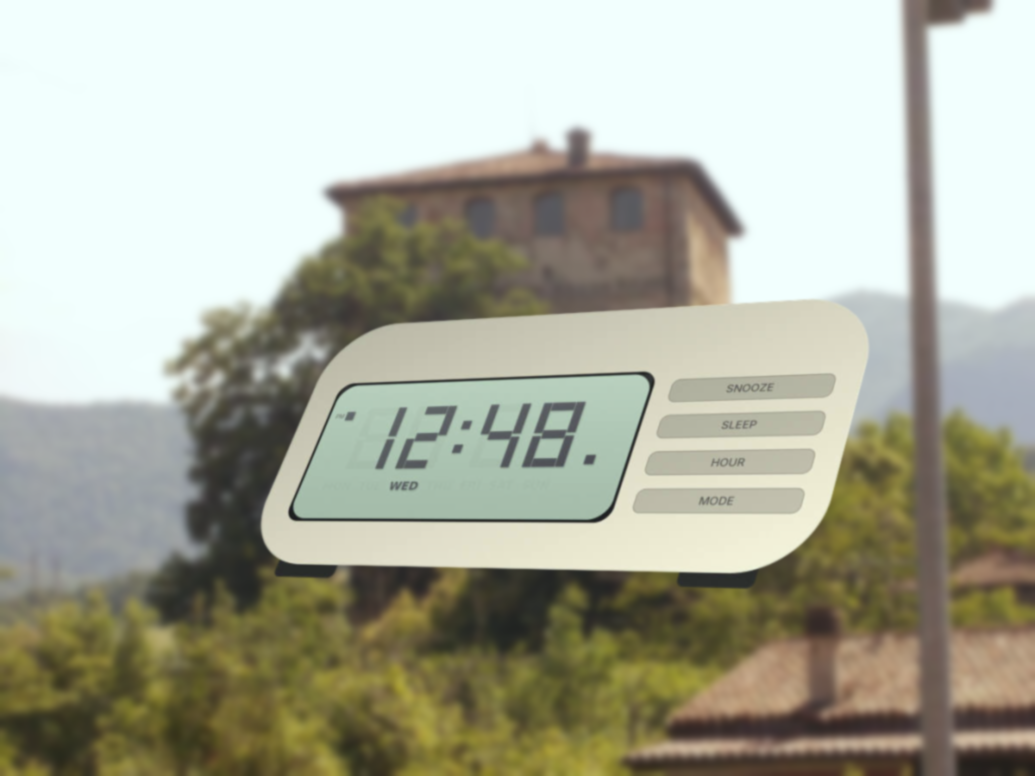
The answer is 12h48
